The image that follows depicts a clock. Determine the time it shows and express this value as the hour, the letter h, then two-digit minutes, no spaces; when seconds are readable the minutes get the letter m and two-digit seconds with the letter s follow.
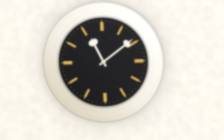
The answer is 11h09
